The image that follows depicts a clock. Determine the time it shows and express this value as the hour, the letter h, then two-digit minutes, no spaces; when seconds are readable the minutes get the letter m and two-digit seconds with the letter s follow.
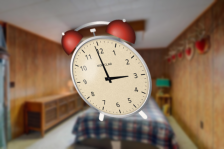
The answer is 2h59
